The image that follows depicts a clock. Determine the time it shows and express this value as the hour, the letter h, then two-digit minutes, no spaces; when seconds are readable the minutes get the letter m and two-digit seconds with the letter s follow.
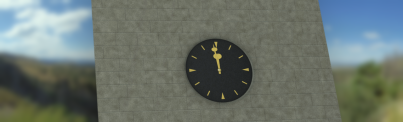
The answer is 11h59
